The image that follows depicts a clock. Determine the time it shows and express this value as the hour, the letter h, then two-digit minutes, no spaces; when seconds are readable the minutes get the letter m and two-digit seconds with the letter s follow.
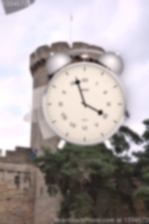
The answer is 3h57
